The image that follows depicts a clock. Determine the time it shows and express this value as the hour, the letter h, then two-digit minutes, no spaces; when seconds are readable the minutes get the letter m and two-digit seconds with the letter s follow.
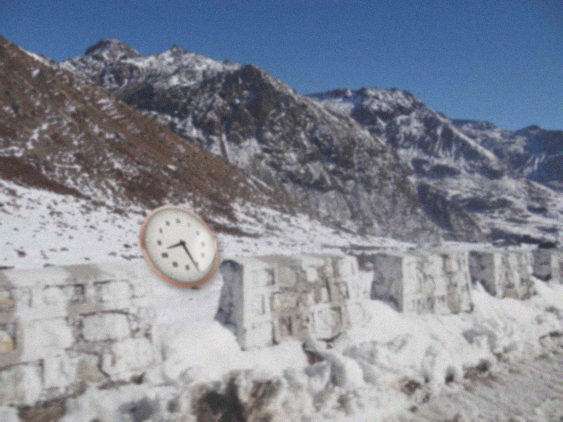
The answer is 8h26
